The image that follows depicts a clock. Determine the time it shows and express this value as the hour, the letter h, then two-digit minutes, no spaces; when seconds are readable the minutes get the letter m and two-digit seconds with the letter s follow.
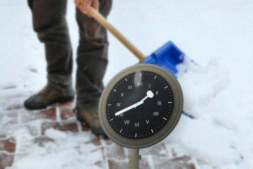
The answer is 1h41
